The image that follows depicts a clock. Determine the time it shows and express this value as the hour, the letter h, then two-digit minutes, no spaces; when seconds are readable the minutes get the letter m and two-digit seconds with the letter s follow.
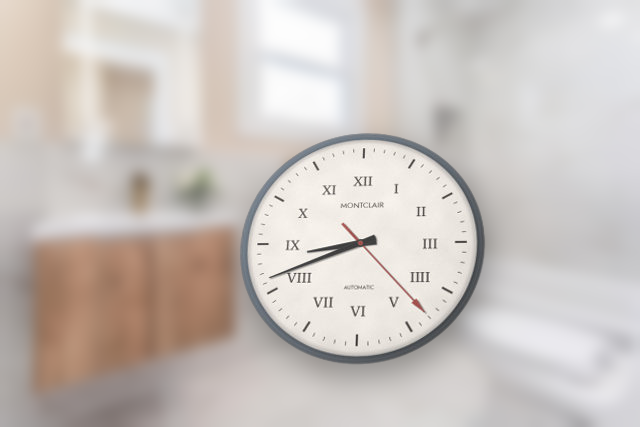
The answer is 8h41m23s
